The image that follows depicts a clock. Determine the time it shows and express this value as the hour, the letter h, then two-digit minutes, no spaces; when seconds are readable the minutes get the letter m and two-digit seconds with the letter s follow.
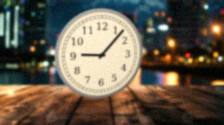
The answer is 9h07
